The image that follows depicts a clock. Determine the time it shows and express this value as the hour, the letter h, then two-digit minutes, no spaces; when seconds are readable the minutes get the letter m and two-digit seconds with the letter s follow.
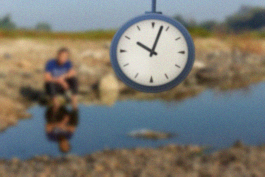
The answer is 10h03
